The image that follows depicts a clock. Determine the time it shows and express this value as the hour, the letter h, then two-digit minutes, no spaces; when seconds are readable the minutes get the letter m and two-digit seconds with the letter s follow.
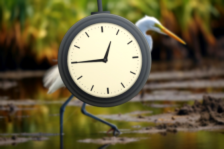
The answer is 12h45
